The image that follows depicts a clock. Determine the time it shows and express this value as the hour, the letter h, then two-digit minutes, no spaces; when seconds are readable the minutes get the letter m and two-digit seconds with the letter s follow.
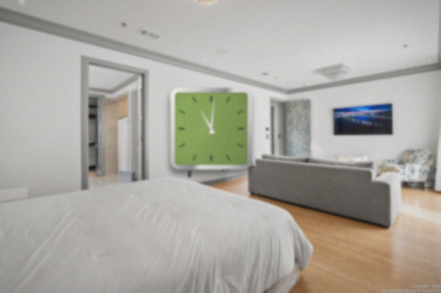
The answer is 11h01
